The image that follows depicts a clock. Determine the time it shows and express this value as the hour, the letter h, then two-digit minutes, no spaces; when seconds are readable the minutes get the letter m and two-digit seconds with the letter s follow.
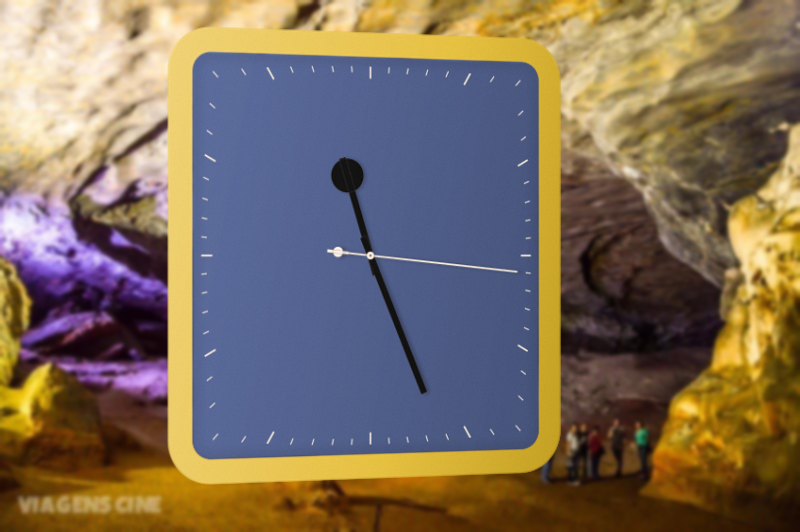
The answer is 11h26m16s
